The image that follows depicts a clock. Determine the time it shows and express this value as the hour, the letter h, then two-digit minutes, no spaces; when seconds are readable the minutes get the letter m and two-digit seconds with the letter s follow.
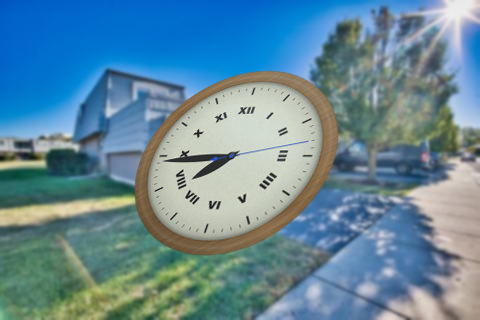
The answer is 7h44m13s
